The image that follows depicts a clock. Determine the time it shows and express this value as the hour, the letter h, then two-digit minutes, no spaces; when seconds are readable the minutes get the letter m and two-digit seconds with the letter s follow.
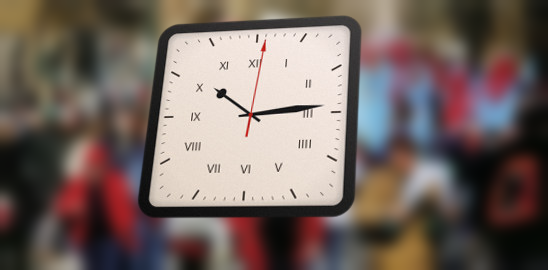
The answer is 10h14m01s
